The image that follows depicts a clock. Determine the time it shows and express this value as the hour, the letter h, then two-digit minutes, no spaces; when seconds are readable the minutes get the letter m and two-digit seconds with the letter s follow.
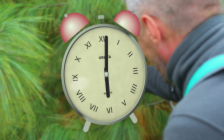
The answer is 6h01
